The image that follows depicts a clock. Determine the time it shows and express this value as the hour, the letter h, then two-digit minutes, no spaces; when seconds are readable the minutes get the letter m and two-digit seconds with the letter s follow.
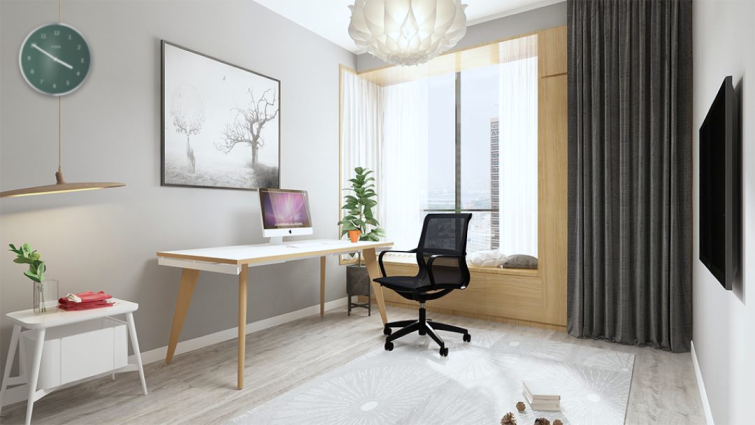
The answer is 3h50
